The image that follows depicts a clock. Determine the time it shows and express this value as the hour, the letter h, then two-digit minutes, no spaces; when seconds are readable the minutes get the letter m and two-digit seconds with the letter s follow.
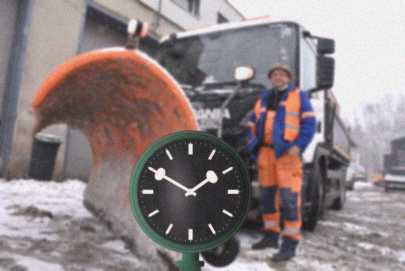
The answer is 1h50
